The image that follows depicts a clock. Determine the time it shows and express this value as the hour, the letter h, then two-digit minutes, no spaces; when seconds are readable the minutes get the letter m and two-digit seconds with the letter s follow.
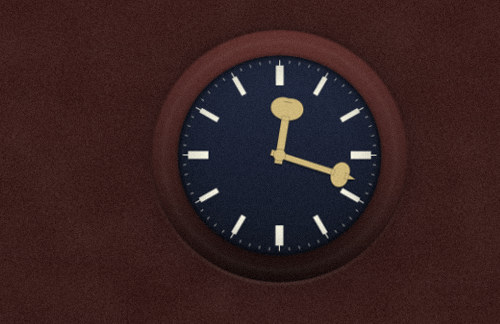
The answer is 12h18
